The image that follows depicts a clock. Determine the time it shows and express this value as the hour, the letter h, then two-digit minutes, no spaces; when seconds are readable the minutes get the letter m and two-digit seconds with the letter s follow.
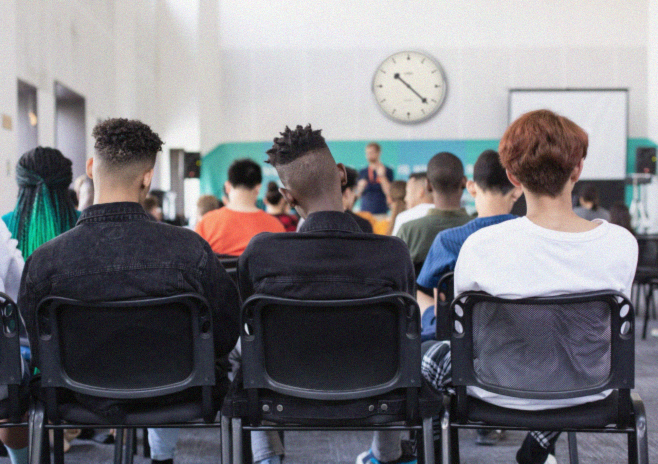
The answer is 10h22
